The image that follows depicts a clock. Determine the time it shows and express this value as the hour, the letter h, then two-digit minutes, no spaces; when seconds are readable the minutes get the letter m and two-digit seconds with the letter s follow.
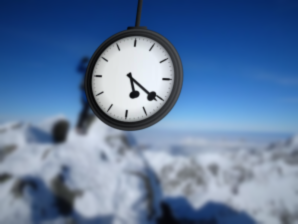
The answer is 5h21
